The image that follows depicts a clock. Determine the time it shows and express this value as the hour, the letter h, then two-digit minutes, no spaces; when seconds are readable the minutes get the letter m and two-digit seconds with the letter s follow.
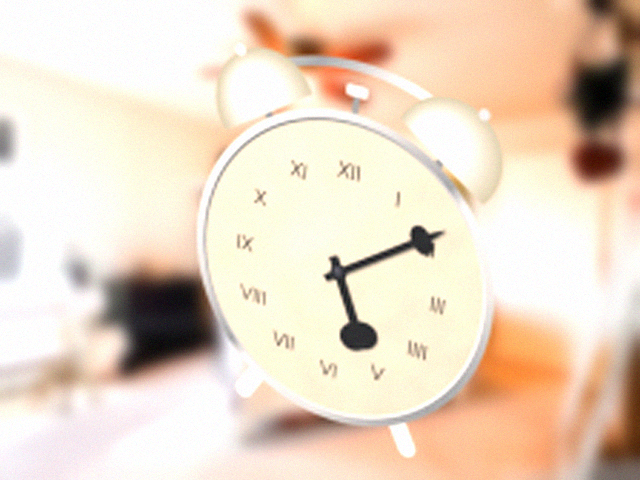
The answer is 5h09
